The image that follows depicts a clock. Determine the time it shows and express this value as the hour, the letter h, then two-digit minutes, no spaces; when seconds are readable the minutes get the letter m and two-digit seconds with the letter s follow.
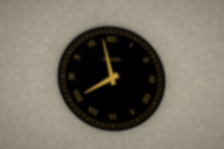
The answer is 7h58
